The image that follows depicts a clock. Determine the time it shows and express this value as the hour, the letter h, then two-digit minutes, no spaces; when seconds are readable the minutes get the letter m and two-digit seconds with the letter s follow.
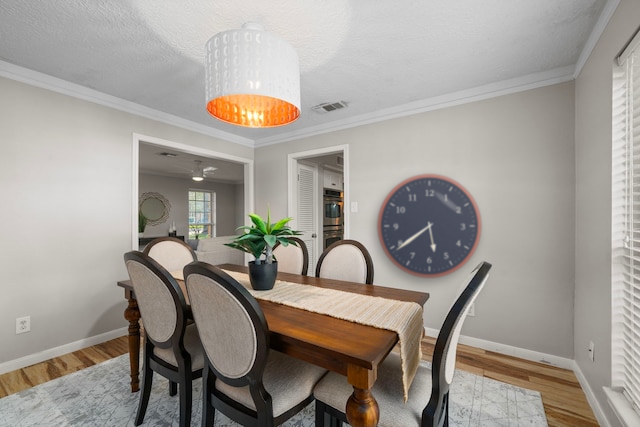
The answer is 5h39
